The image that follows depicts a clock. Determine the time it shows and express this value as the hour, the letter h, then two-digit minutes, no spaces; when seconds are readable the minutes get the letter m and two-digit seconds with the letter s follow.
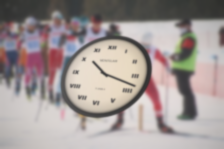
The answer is 10h18
